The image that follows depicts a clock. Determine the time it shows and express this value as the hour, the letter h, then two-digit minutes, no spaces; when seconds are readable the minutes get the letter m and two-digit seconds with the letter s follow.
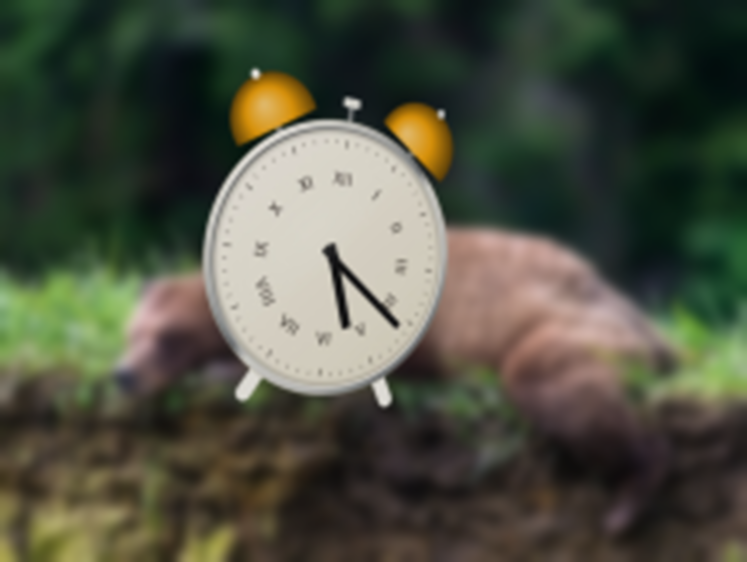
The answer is 5h21
